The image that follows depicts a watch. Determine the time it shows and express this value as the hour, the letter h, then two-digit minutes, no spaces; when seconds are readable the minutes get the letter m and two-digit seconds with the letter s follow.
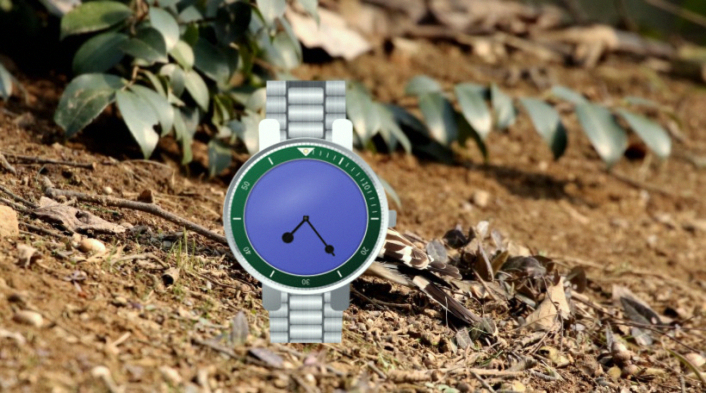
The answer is 7h24
